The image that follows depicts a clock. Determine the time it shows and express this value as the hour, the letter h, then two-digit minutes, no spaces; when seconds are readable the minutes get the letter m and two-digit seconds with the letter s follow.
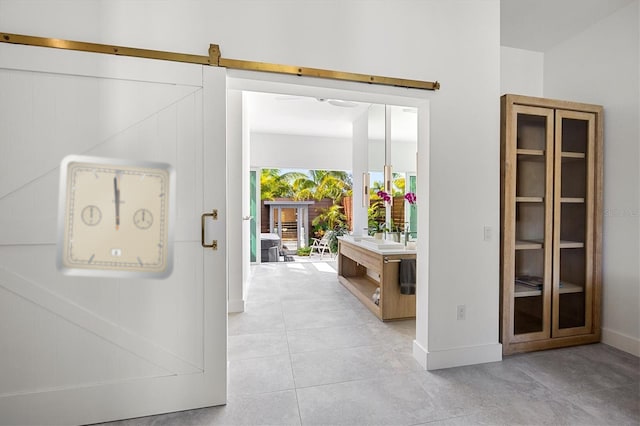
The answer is 11h59
